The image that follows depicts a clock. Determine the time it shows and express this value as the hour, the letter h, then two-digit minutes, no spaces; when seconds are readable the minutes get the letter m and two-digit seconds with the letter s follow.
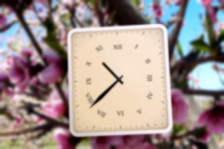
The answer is 10h38
